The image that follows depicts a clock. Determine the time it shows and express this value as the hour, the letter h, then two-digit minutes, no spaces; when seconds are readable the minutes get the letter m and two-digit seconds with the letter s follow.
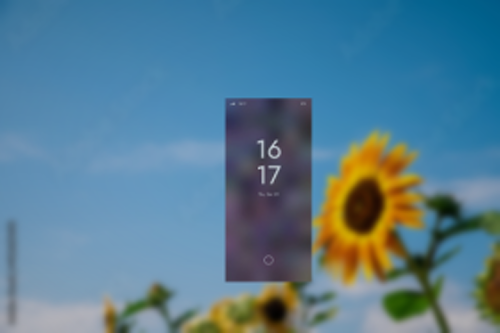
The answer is 16h17
